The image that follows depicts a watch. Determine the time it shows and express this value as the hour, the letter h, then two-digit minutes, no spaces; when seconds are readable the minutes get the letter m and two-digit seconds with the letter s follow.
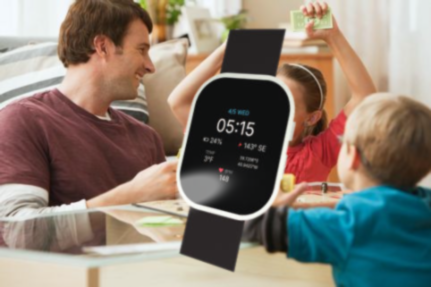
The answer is 5h15
